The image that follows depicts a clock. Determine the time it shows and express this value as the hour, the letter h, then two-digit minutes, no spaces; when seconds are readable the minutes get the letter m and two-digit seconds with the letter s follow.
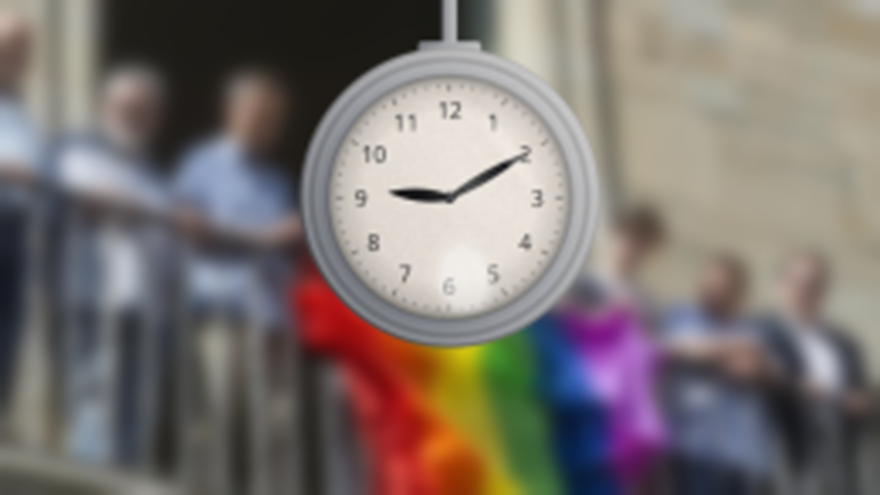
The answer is 9h10
